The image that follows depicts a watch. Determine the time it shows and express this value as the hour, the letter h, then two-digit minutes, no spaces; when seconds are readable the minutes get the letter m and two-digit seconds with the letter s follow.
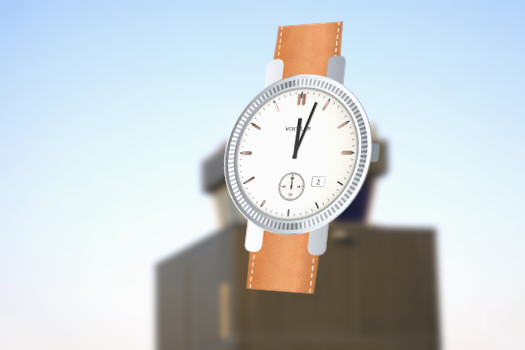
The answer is 12h03
